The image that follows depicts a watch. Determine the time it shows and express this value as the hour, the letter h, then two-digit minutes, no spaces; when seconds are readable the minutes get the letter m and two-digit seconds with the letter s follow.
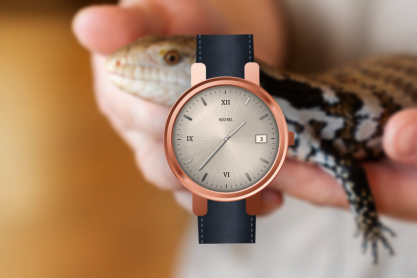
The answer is 1h37
